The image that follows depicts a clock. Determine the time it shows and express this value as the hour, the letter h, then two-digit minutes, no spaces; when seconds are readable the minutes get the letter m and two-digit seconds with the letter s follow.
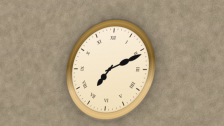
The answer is 7h11
